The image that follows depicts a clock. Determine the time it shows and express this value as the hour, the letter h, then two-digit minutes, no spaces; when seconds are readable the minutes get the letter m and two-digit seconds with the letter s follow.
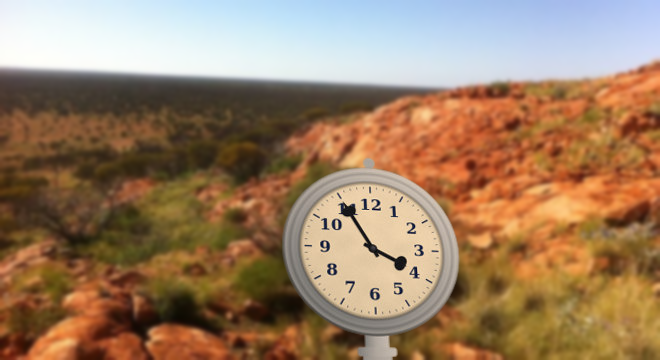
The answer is 3h55
